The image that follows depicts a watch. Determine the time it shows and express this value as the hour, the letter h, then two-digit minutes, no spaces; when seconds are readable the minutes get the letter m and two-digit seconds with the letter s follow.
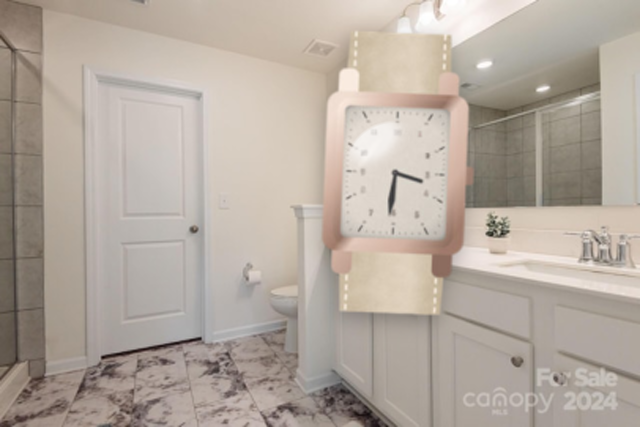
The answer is 3h31
